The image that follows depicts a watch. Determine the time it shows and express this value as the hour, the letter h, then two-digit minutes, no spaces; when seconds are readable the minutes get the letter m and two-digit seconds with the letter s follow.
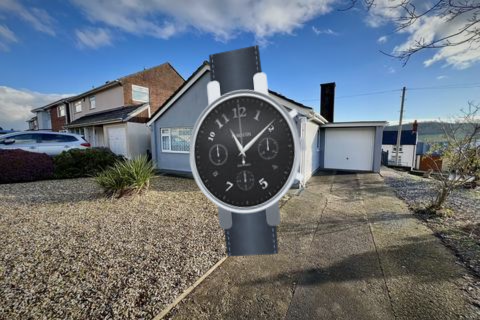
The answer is 11h09
